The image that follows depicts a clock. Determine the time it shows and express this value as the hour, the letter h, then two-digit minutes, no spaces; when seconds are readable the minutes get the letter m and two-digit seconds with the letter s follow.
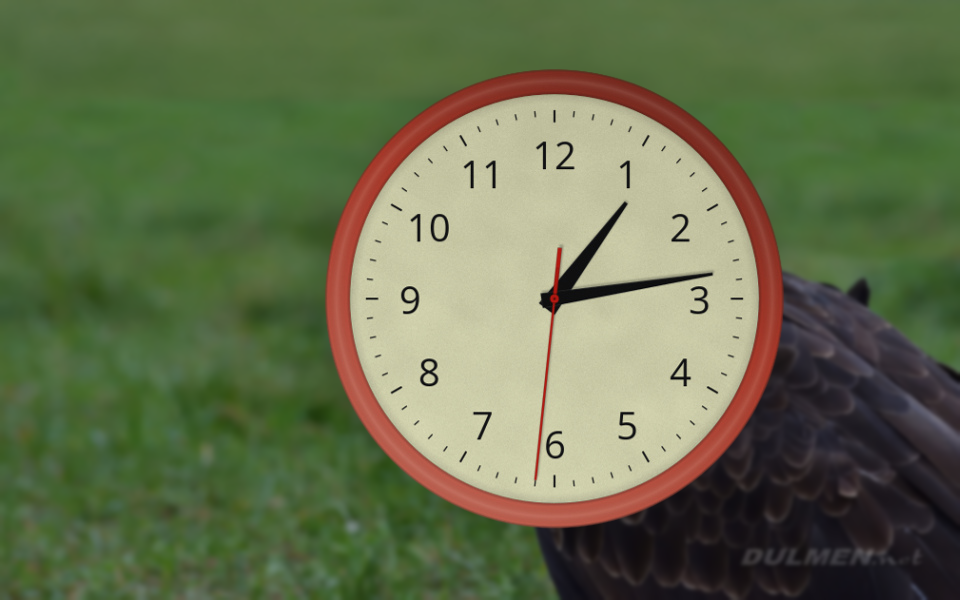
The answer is 1h13m31s
